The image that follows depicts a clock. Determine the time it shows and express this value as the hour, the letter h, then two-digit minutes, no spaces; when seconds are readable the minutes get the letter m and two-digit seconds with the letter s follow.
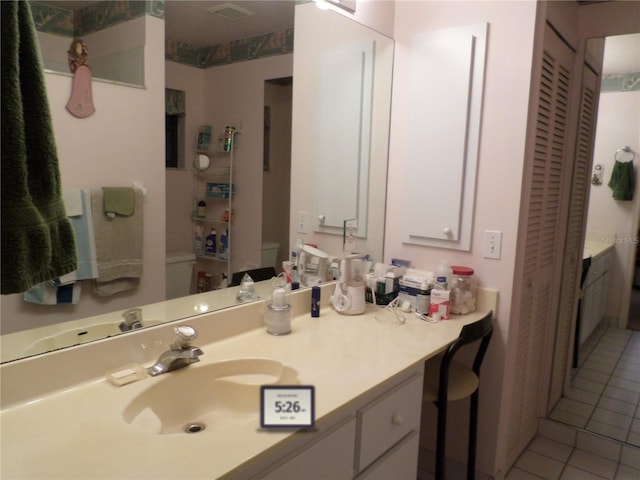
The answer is 5h26
